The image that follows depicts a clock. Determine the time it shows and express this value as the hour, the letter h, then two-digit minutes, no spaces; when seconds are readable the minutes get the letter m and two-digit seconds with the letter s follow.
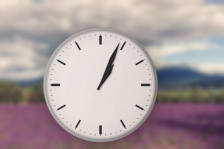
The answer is 1h04
